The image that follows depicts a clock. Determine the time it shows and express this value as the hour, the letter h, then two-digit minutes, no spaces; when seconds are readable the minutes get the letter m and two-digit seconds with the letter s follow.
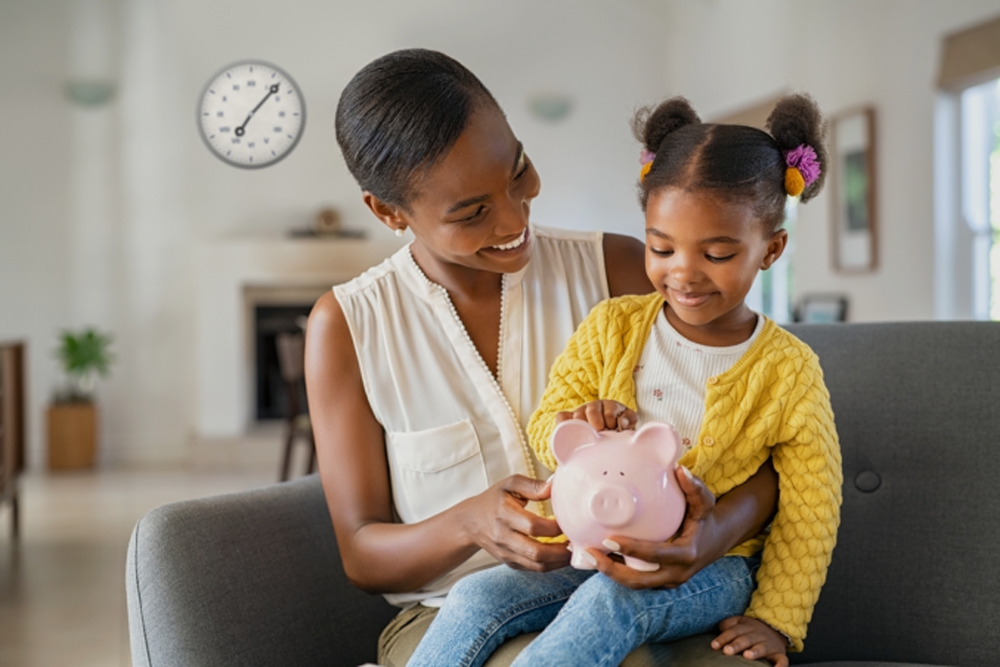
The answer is 7h07
